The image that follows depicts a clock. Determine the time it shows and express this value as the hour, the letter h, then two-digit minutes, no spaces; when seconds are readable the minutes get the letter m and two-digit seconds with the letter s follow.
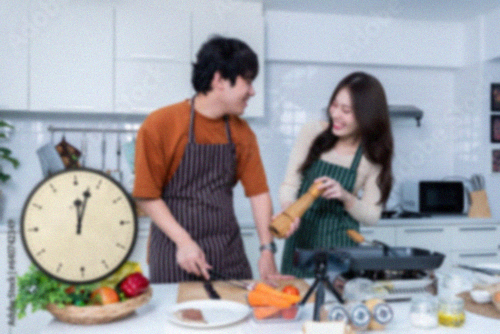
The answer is 12h03
